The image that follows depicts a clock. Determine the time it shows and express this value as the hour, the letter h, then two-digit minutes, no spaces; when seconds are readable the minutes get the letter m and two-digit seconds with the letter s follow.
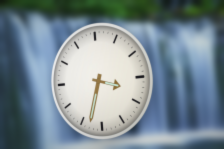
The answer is 3h33
